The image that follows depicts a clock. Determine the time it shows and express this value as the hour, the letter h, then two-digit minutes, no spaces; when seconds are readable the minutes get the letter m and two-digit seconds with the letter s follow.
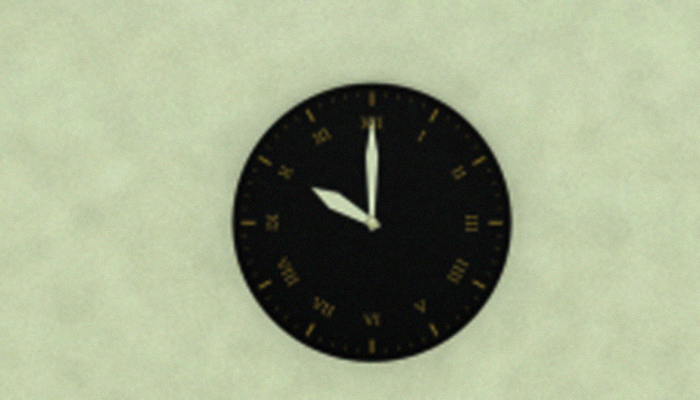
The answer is 10h00
